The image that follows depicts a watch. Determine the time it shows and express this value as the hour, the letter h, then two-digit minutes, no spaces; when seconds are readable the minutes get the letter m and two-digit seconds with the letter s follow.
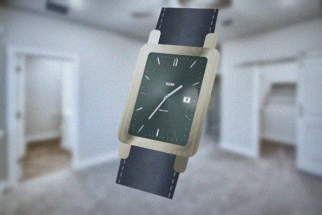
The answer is 1h35
